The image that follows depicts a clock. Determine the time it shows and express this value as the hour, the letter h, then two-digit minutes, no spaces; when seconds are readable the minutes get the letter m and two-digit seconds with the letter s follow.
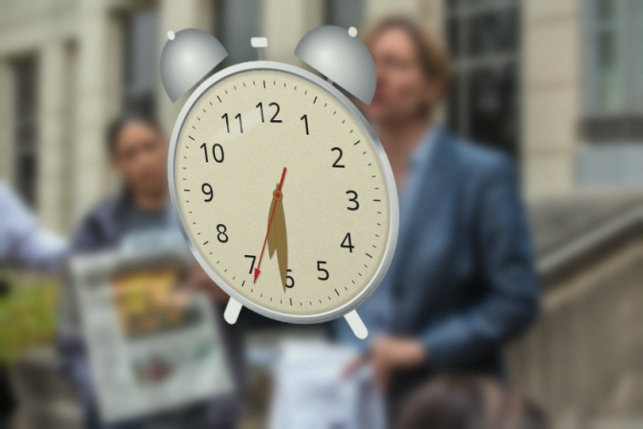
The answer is 6h30m34s
